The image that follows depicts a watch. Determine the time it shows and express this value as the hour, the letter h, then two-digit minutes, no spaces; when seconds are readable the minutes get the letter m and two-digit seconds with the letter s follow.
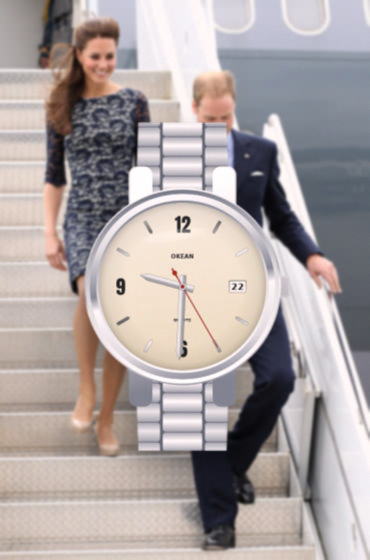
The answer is 9h30m25s
